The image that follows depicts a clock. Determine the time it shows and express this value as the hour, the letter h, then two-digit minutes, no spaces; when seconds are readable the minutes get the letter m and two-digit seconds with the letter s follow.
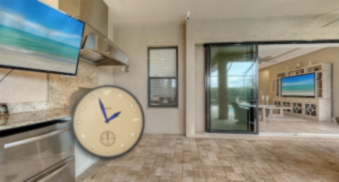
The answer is 1h57
